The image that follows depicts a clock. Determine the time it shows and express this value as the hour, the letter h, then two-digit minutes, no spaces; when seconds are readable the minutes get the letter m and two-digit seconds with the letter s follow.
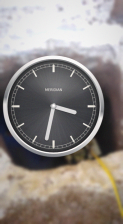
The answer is 3h32
